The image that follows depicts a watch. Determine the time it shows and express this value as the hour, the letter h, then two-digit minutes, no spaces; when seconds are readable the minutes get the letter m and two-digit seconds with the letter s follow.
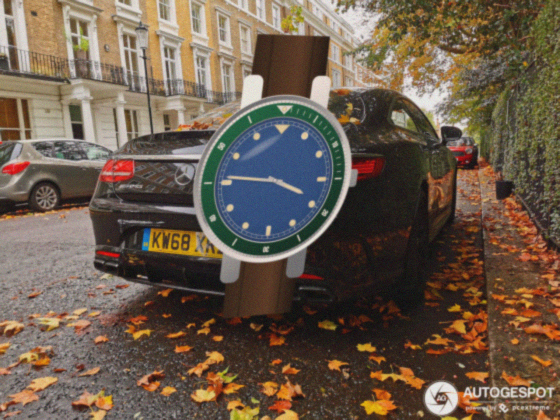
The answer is 3h46
